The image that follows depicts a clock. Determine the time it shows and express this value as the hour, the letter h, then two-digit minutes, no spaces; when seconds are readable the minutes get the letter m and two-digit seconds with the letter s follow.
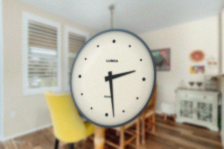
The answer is 2h28
